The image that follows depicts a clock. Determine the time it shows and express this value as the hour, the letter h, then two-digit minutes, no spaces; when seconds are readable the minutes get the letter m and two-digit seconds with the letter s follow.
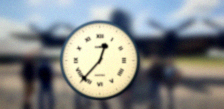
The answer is 12h37
